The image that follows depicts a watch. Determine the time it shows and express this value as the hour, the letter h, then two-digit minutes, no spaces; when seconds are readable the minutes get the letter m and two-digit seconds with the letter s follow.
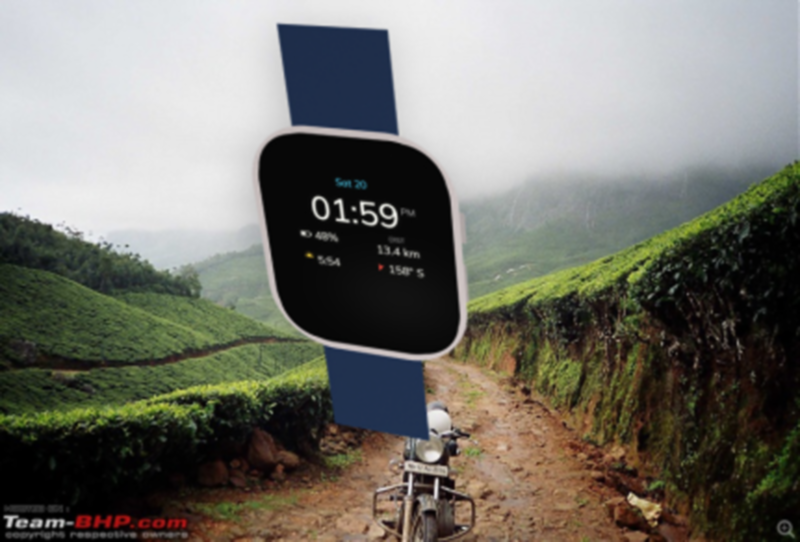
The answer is 1h59
